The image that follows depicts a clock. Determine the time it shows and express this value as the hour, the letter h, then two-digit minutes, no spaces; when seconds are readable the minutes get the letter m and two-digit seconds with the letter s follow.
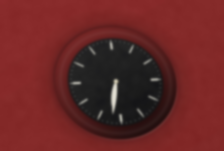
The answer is 6h32
